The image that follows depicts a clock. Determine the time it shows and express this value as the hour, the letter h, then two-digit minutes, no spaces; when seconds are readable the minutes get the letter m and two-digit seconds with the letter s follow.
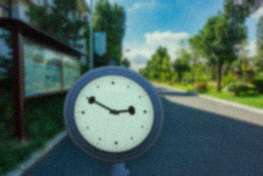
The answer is 2h50
